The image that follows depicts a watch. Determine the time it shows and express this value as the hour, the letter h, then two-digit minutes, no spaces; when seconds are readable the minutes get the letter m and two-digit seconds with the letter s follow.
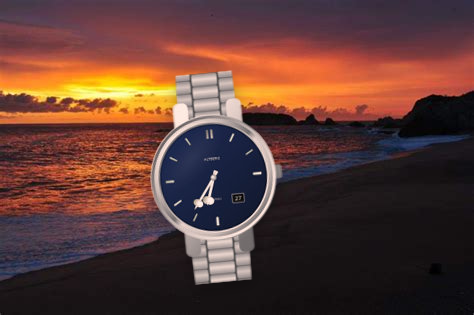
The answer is 6h36
